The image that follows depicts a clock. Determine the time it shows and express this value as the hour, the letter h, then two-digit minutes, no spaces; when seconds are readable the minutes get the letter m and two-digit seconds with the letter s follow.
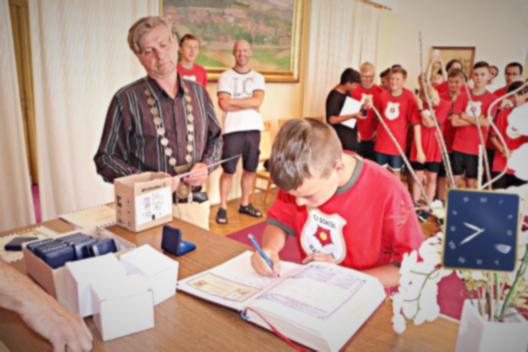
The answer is 9h39
